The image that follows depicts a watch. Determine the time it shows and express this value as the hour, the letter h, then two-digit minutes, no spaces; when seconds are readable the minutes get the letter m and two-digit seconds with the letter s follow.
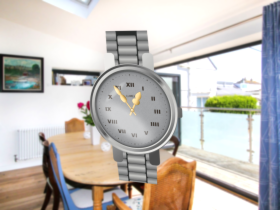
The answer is 12h54
